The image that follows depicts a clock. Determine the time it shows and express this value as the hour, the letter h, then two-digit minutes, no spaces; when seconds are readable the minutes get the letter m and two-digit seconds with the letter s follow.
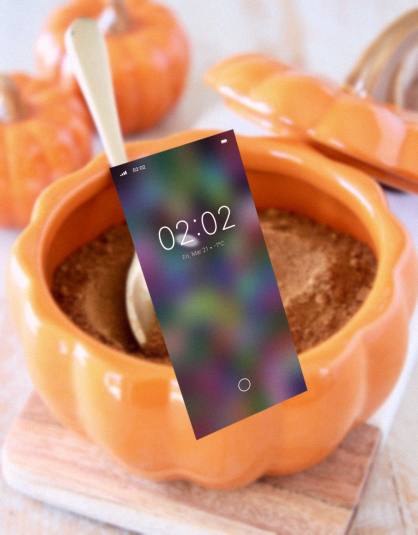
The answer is 2h02
